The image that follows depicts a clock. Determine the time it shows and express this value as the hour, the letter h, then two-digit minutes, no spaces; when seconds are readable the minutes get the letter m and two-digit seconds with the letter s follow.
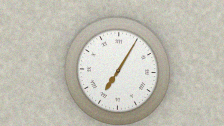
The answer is 7h05
